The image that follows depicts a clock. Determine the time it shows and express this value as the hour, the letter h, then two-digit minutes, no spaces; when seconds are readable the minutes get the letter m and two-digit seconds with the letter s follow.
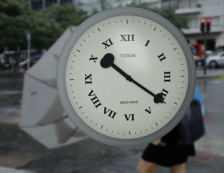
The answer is 10h21
